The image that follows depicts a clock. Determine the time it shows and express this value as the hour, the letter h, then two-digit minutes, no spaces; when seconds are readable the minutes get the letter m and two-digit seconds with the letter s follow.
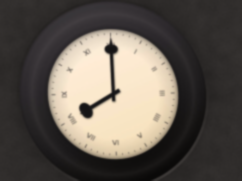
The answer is 8h00
